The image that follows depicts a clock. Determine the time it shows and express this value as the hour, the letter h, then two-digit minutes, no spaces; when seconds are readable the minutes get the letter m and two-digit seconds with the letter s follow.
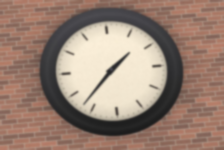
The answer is 1h37
